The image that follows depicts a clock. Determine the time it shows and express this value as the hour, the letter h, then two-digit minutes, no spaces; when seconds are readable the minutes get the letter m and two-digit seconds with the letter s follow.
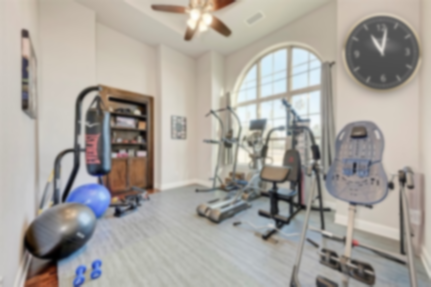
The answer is 11h02
